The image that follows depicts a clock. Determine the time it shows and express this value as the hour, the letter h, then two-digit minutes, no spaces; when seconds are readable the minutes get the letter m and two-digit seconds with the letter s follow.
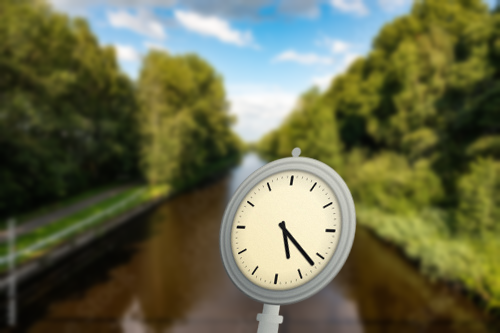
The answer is 5h22
